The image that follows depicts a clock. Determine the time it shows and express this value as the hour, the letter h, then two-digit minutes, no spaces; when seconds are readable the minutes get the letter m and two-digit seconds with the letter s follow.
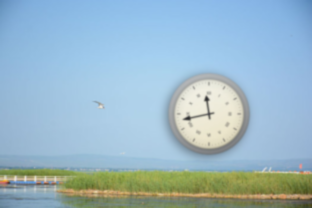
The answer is 11h43
